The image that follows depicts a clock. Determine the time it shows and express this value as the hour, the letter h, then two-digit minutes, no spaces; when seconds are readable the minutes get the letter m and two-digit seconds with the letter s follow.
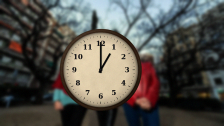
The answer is 1h00
